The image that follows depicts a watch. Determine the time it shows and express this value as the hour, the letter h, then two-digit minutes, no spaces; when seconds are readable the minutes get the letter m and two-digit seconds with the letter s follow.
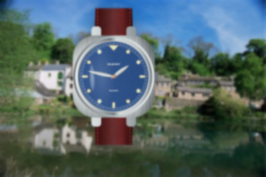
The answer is 1h47
